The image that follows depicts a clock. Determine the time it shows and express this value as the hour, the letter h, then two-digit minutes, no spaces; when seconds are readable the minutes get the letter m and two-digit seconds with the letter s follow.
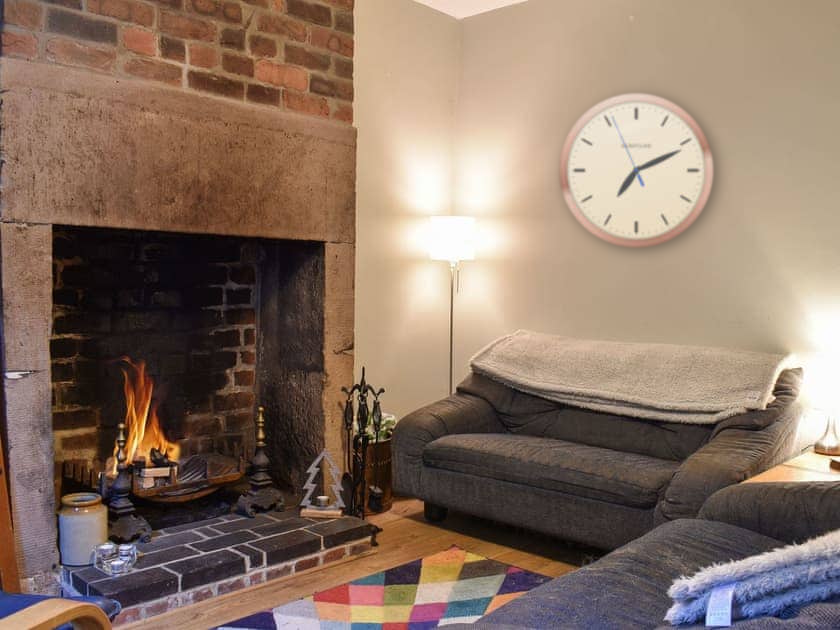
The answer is 7h10m56s
